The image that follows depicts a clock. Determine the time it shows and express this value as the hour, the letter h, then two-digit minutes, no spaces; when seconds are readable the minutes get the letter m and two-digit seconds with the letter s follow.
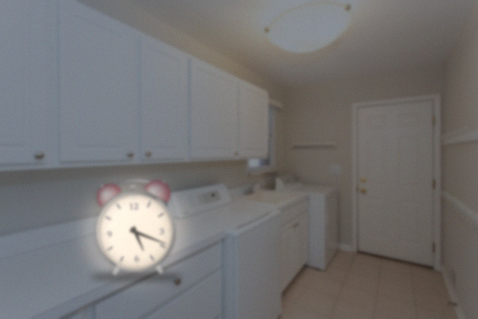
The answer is 5h19
